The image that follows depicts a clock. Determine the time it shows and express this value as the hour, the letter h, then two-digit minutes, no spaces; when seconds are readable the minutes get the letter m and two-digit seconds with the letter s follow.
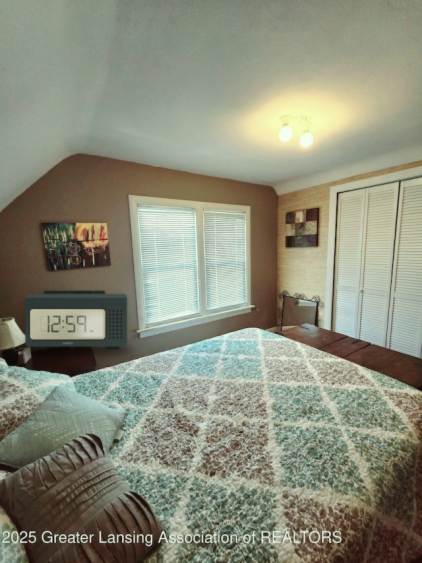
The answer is 12h59
